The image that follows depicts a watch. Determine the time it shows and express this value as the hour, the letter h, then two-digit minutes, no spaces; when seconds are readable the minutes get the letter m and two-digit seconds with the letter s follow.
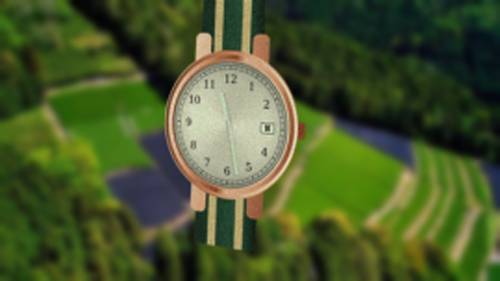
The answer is 11h28
